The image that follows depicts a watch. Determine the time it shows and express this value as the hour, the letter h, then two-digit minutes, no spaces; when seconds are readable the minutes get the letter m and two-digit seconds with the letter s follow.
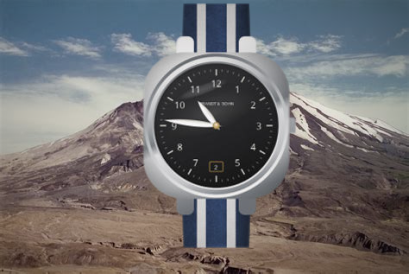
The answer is 10h46
